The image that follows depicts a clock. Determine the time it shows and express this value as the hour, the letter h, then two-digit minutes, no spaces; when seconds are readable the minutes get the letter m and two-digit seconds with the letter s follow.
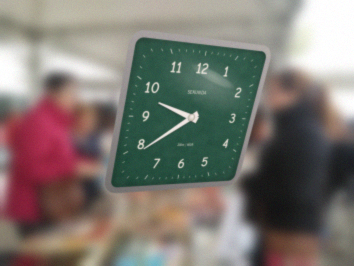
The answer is 9h39
